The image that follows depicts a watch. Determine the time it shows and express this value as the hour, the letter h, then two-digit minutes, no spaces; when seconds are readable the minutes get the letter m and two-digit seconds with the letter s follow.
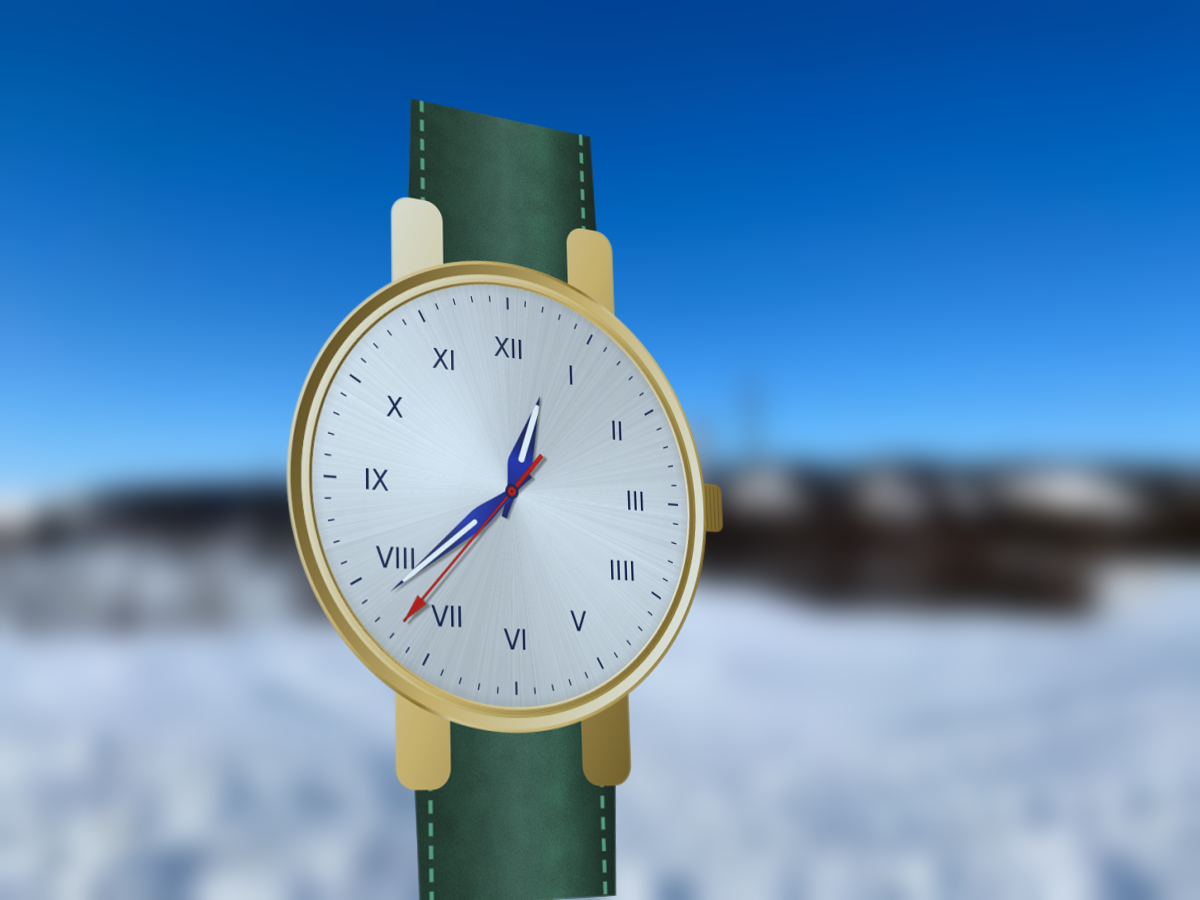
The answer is 12h38m37s
